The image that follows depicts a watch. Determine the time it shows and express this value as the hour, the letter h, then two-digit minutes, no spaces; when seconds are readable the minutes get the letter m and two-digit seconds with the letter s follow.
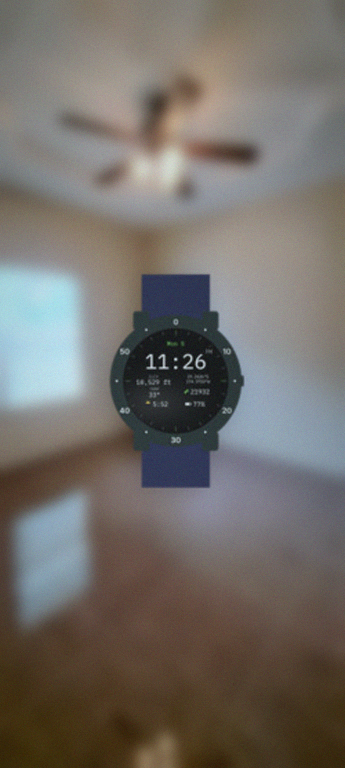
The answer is 11h26
